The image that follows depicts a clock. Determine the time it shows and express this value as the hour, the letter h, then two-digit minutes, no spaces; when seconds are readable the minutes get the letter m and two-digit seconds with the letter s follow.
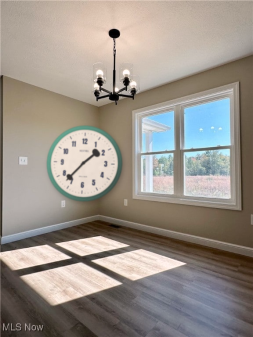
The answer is 1h37
